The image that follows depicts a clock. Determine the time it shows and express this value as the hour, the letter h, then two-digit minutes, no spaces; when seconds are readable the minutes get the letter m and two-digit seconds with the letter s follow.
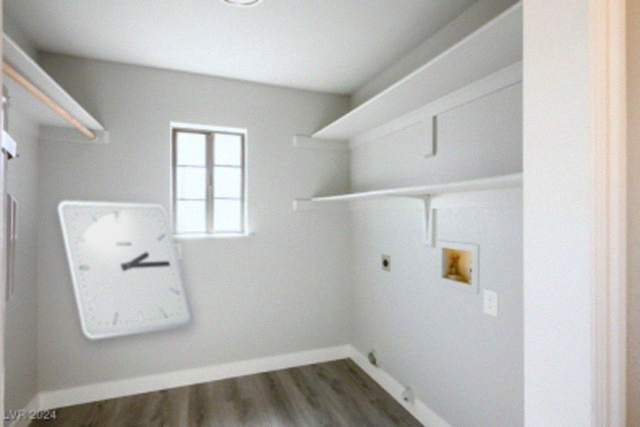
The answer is 2h15
